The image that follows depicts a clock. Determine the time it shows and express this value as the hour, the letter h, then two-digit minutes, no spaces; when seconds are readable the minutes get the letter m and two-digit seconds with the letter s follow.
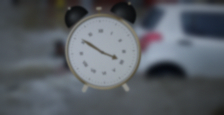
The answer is 3h51
